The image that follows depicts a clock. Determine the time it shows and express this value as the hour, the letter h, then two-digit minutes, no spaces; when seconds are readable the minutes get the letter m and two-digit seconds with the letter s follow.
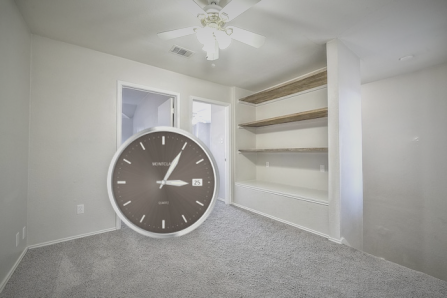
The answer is 3h05
